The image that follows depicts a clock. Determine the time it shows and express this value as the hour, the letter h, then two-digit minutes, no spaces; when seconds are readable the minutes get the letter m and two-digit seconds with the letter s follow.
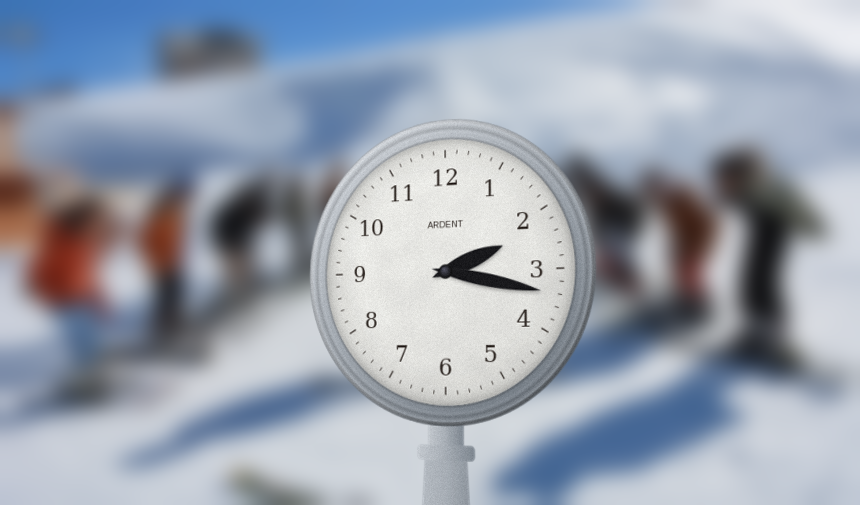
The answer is 2h17
